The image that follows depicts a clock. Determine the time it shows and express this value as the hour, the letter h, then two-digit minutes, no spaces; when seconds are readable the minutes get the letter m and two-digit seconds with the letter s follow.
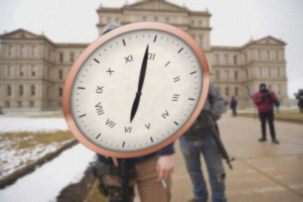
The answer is 5h59
